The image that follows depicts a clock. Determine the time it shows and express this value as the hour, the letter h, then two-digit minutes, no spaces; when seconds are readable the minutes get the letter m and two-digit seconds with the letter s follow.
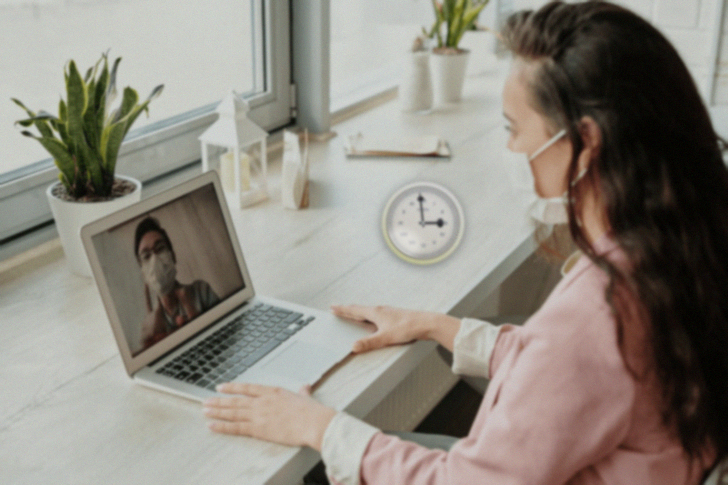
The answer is 2h59
